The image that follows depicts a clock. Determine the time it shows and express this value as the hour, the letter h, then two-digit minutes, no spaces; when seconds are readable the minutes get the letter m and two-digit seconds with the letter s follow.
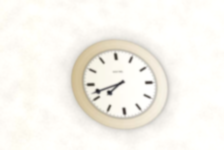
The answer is 7h42
